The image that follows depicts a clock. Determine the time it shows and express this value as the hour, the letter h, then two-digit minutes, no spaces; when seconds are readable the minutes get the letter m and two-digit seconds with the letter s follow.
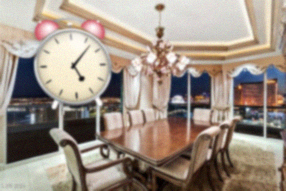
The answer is 5h07
